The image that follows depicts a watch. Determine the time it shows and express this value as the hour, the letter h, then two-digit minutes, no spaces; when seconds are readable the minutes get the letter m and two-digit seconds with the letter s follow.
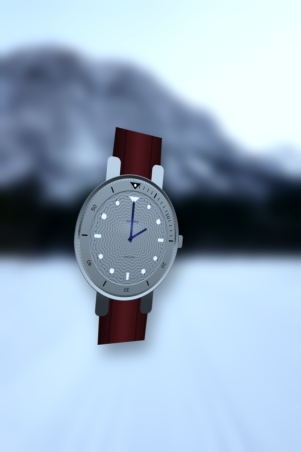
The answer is 2h00
